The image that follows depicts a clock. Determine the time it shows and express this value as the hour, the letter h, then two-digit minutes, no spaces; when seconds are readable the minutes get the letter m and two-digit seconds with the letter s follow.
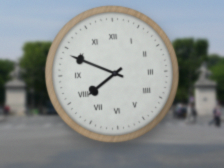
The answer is 7h49
